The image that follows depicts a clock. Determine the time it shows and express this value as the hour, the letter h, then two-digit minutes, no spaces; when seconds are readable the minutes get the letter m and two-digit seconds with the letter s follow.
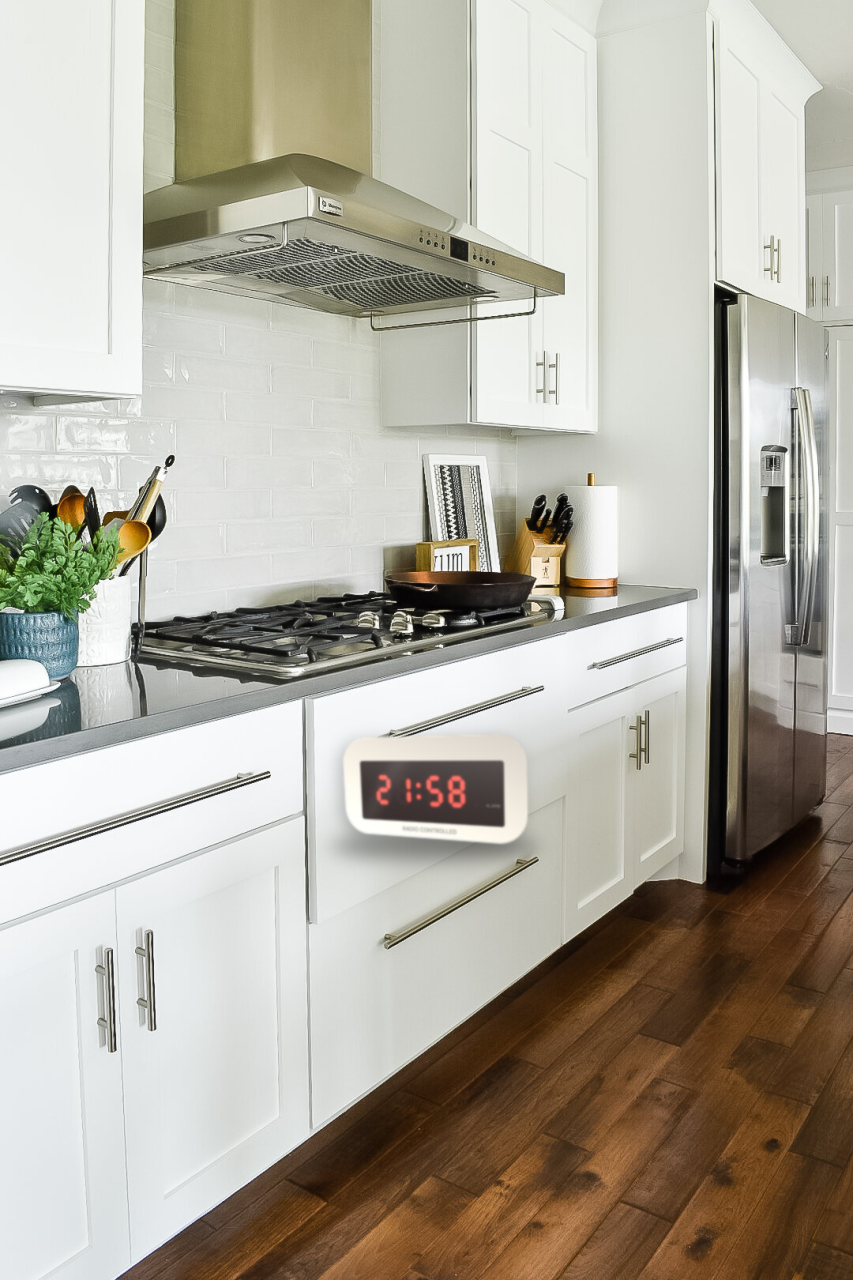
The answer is 21h58
